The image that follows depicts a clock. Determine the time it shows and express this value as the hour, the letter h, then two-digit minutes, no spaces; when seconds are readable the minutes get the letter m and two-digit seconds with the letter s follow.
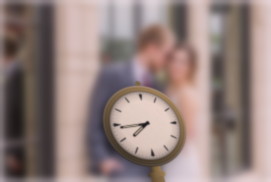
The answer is 7h44
